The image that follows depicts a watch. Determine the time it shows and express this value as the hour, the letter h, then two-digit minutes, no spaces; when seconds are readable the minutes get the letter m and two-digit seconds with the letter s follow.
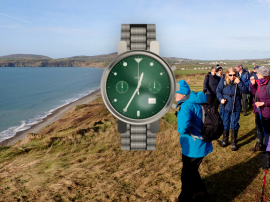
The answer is 12h35
